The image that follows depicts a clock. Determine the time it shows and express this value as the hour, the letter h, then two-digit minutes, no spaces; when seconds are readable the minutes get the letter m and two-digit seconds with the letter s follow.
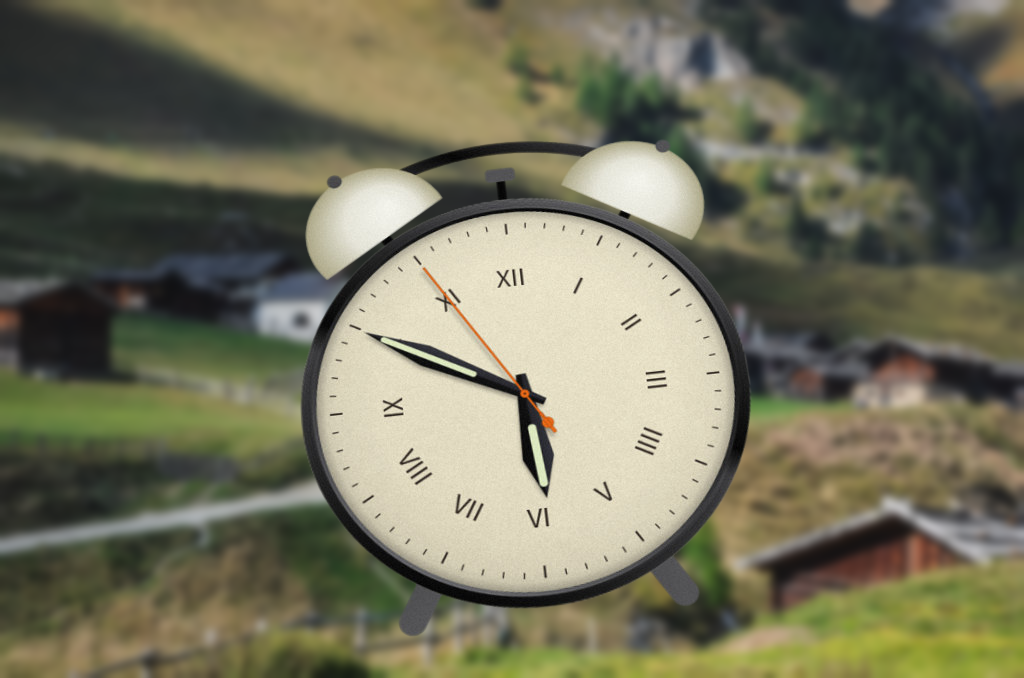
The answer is 5h49m55s
